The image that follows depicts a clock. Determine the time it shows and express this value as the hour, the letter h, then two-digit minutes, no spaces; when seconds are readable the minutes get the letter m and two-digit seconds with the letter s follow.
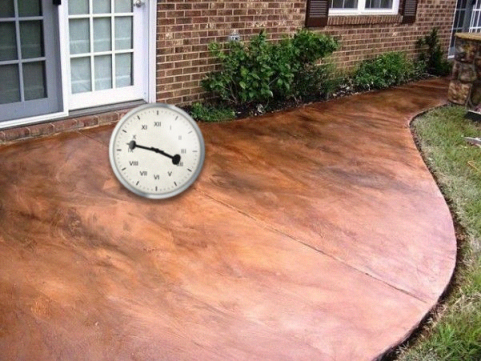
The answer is 3h47
